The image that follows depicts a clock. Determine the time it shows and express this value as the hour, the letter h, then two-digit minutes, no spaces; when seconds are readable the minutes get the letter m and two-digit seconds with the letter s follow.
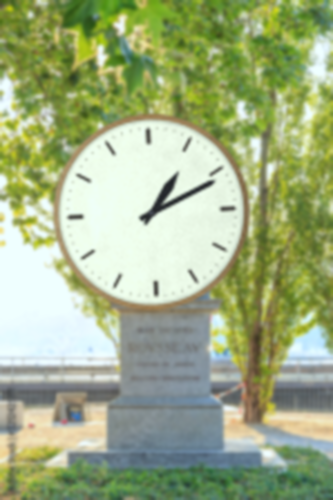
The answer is 1h11
